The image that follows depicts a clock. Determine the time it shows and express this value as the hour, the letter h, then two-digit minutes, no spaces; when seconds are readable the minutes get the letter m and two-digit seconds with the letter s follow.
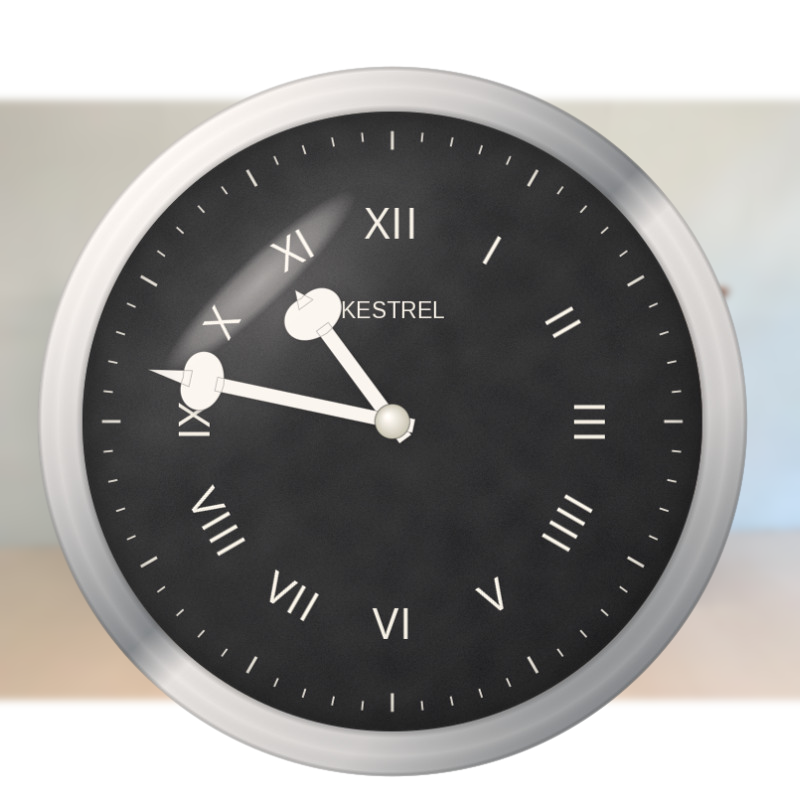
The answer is 10h47
